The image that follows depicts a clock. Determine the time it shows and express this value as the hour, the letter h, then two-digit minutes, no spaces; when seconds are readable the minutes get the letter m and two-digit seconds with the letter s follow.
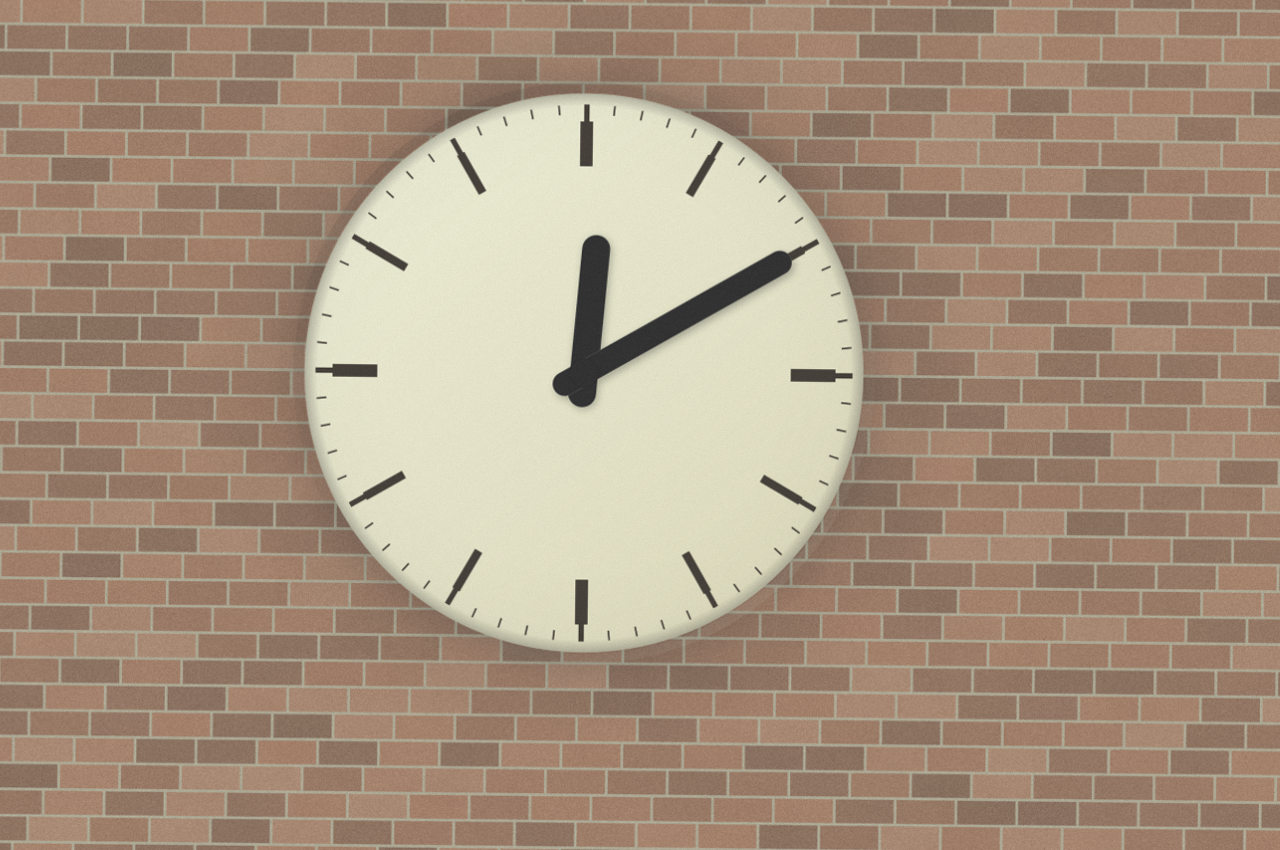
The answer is 12h10
